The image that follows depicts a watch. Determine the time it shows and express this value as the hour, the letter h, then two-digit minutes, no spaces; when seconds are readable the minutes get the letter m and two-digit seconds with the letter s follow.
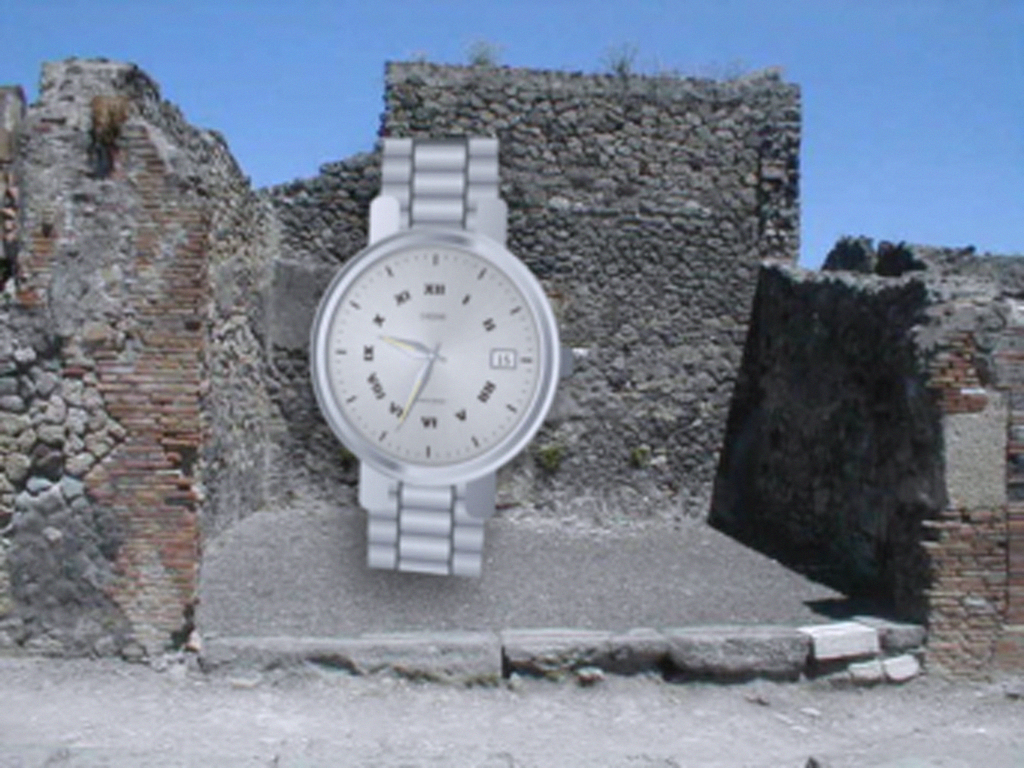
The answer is 9h34
